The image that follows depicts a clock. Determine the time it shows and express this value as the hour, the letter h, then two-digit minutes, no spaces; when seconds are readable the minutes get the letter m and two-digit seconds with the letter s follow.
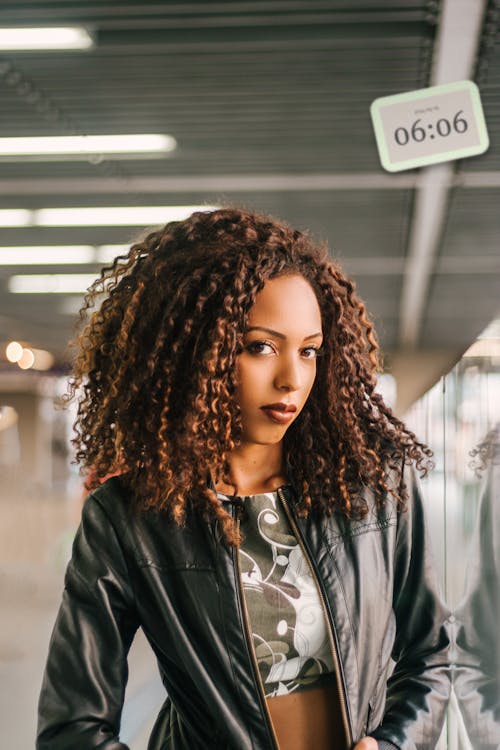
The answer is 6h06
